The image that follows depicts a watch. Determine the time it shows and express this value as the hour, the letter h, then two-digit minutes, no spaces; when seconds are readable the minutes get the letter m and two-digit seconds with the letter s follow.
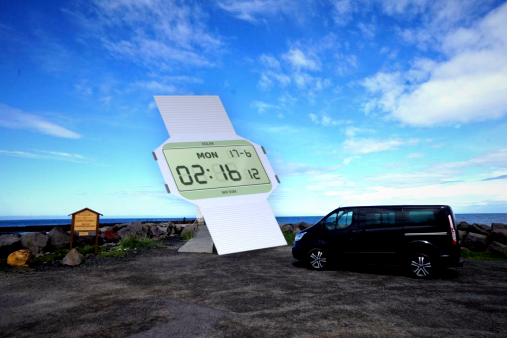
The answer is 2h16m12s
